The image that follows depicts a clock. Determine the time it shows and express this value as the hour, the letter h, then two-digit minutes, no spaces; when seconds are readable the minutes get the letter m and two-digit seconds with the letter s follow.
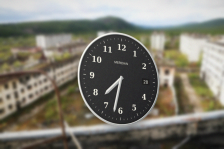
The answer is 7h32
